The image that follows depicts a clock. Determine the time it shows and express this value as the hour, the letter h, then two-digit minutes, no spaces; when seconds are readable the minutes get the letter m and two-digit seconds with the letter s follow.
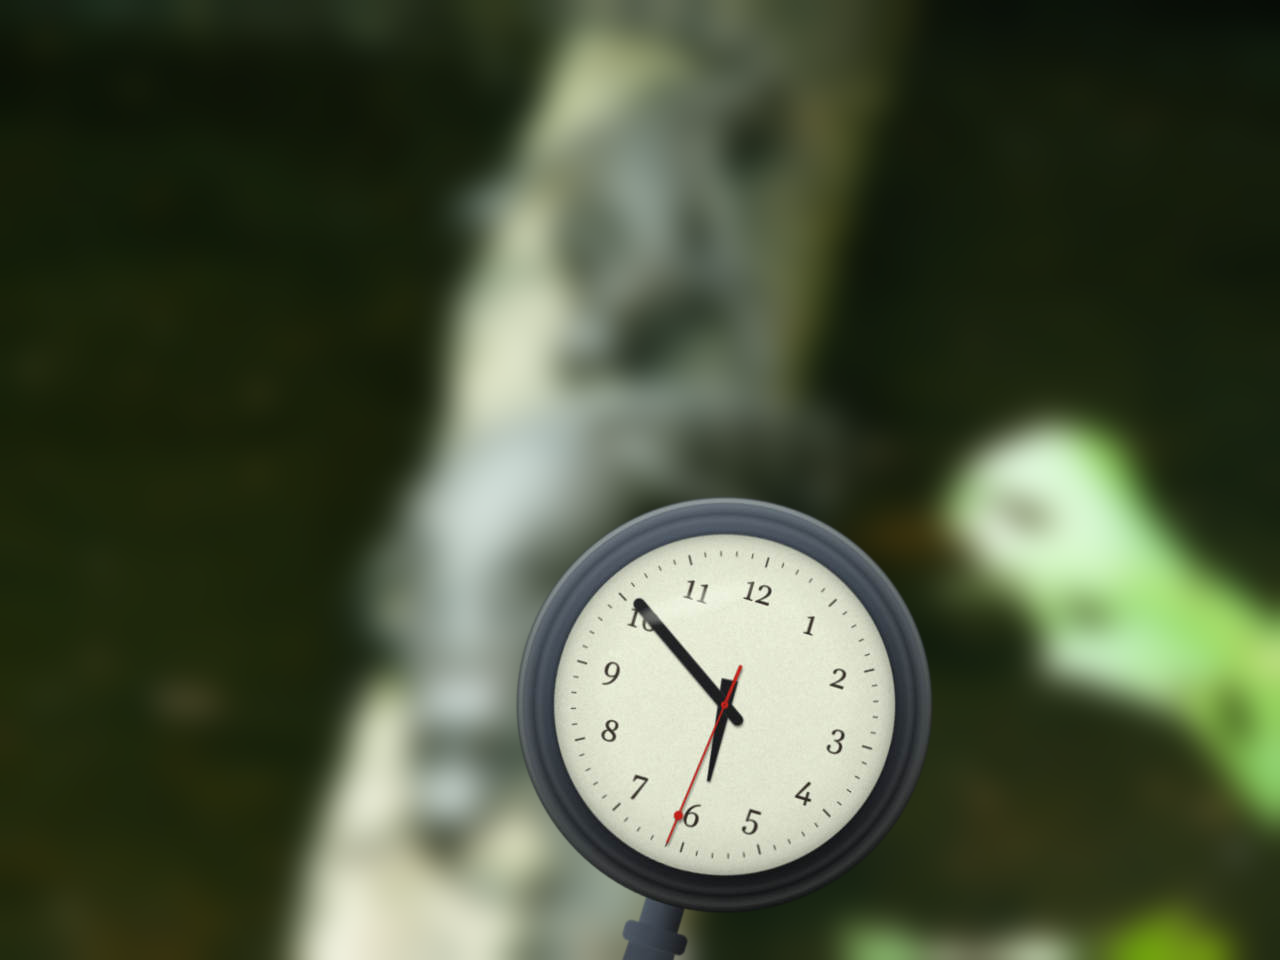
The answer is 5h50m31s
